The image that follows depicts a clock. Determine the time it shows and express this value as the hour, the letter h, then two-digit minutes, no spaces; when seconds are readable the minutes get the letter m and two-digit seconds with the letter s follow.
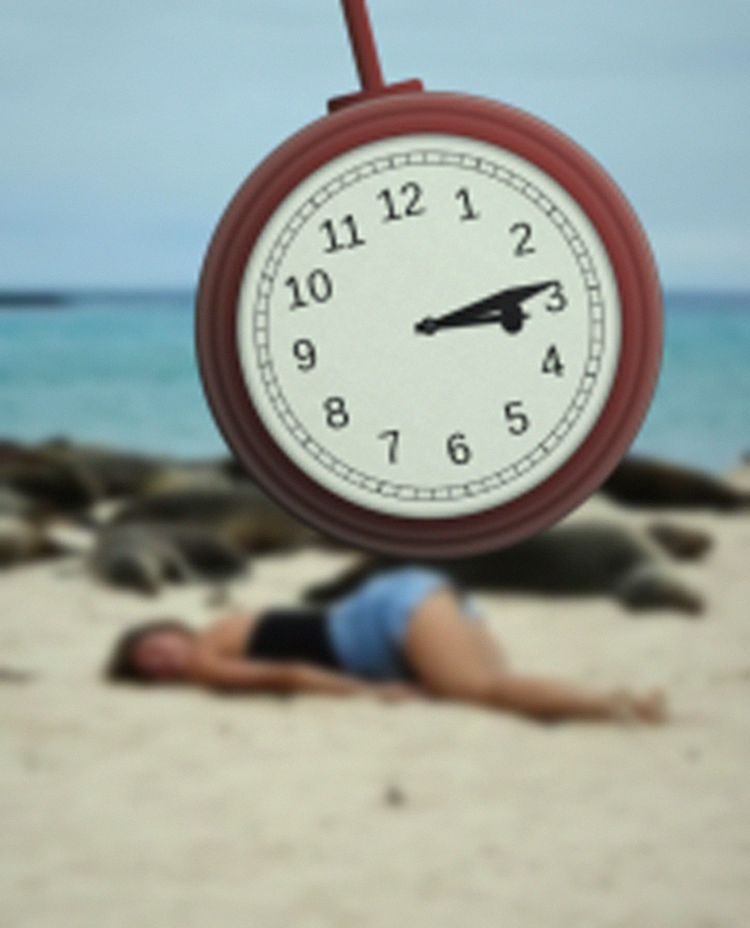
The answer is 3h14
